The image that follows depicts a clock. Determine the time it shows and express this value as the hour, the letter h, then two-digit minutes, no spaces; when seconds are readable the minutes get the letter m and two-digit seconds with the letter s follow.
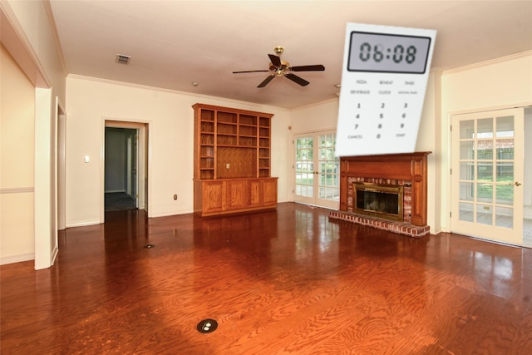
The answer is 6h08
